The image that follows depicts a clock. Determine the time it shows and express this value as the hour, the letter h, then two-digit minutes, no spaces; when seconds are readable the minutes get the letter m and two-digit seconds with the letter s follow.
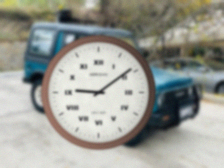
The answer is 9h09
